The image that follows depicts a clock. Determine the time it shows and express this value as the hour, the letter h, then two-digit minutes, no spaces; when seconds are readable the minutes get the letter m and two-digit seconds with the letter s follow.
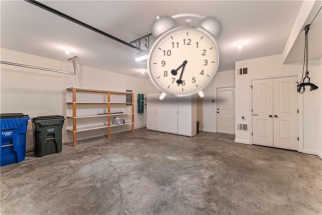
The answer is 7h32
